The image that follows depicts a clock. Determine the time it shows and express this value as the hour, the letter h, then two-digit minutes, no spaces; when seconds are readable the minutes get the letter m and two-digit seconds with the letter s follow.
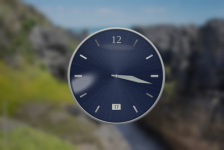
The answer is 3h17
